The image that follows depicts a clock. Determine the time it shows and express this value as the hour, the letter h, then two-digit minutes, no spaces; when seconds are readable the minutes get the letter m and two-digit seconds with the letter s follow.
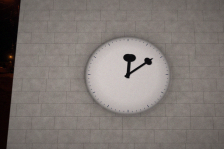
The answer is 12h09
